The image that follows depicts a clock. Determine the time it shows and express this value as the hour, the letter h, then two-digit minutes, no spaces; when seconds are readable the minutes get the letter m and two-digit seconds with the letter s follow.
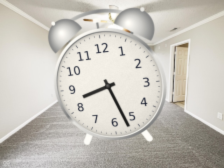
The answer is 8h27
